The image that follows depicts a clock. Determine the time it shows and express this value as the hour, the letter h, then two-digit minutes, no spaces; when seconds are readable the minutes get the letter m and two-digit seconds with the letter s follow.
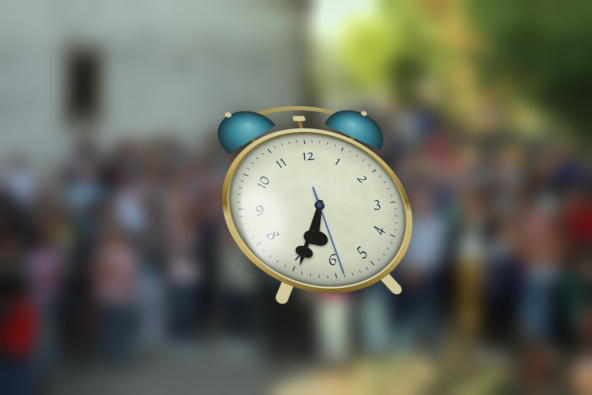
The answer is 6h34m29s
